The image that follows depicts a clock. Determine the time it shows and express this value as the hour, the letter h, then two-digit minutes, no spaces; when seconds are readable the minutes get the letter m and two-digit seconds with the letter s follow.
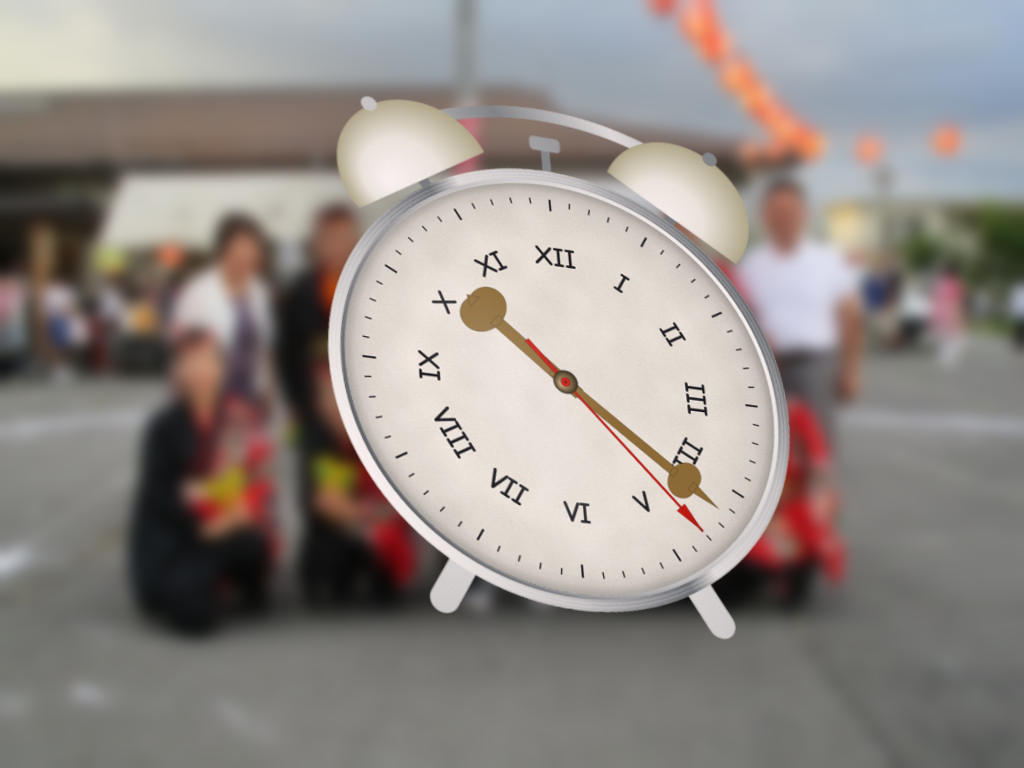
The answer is 10h21m23s
